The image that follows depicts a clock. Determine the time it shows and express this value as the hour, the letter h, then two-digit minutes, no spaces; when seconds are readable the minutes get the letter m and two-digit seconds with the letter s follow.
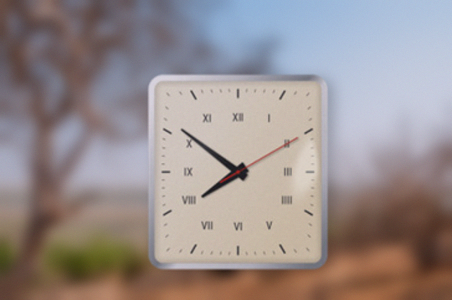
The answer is 7h51m10s
